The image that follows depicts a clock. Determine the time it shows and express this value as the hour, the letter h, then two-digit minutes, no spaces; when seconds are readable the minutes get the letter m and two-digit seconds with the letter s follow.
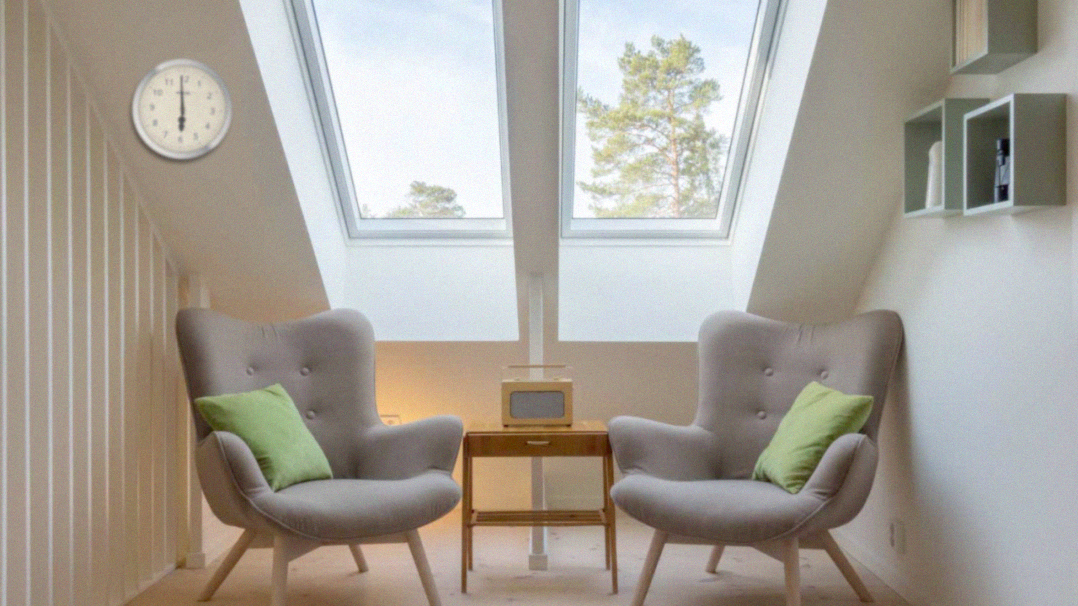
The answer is 5h59
